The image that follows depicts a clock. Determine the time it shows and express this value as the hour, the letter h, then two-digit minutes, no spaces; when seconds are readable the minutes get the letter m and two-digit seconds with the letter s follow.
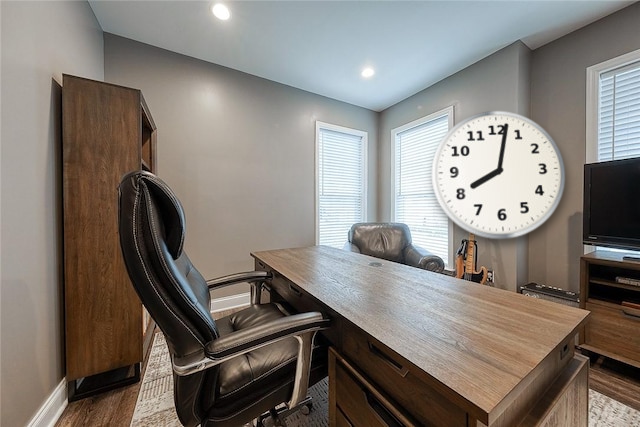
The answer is 8h02
